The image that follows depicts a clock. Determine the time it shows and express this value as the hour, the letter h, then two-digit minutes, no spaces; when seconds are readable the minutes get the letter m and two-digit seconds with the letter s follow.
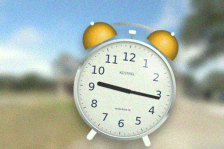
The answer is 9h16
